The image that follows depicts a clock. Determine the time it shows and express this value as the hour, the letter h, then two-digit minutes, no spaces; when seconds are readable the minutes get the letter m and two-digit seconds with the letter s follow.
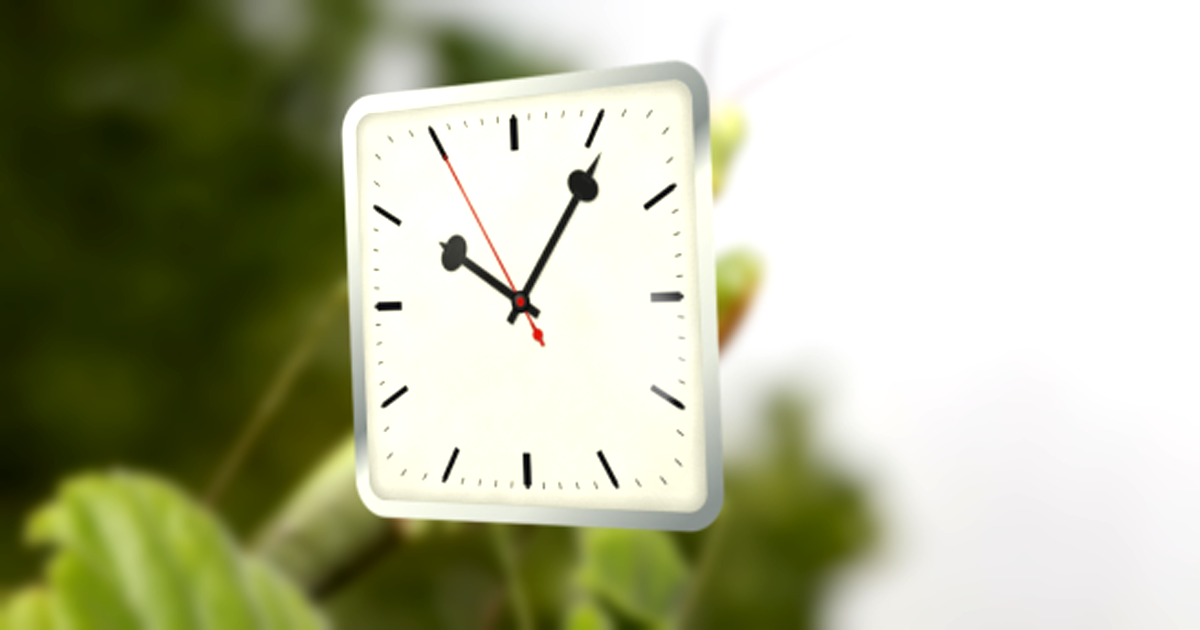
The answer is 10h05m55s
